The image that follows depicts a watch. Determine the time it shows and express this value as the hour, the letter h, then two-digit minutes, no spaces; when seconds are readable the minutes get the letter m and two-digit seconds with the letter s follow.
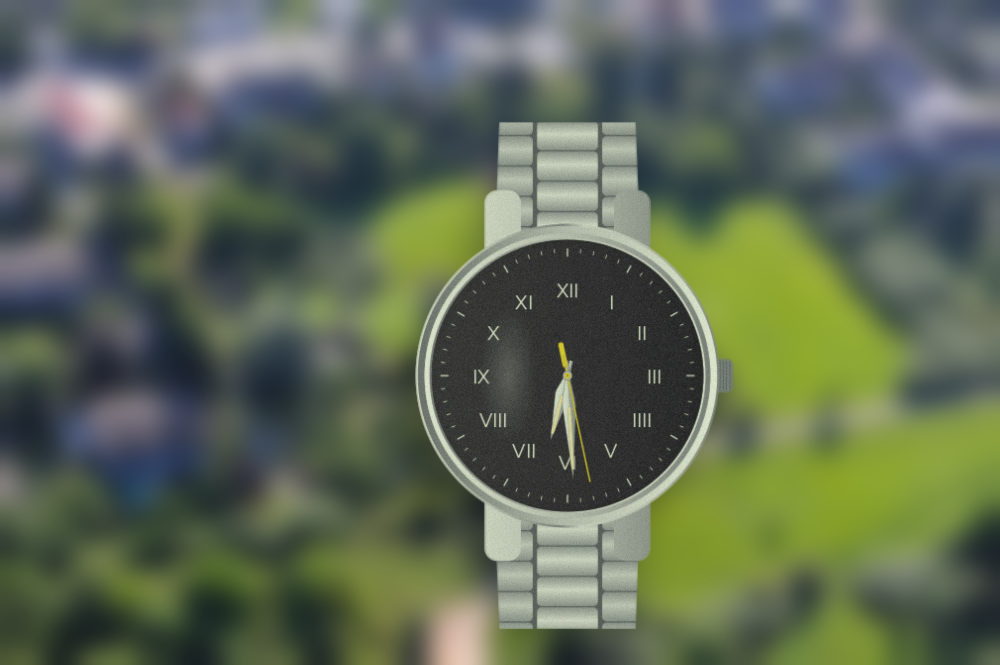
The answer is 6h29m28s
